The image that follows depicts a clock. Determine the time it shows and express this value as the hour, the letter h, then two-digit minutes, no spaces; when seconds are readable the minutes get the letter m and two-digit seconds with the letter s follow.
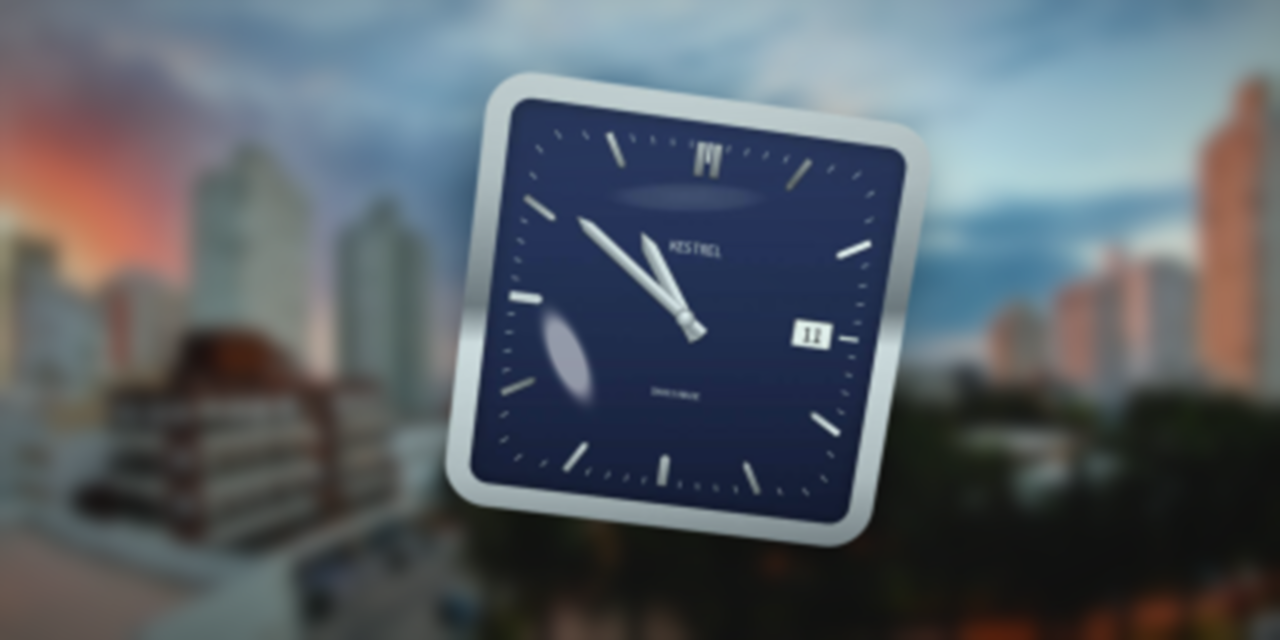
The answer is 10h51
